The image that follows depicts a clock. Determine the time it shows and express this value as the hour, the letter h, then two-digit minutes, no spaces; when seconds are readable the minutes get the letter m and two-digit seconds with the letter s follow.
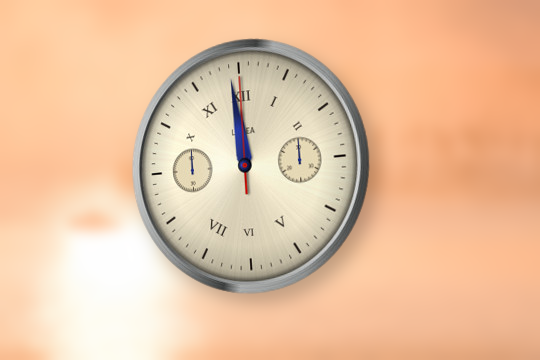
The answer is 11h59
